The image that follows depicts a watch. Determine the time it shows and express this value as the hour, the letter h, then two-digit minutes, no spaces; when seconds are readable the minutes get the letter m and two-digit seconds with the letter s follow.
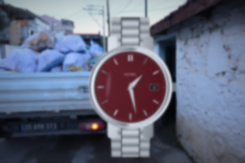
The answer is 1h28
